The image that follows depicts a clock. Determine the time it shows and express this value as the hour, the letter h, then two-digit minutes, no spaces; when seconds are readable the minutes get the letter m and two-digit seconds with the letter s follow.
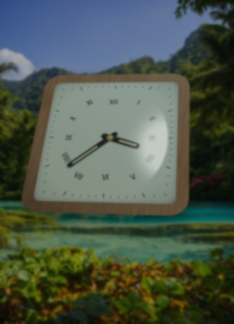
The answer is 3h38
